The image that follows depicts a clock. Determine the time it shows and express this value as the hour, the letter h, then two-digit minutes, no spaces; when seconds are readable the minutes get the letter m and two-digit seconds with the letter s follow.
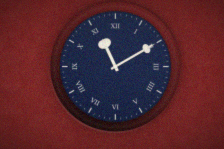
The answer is 11h10
